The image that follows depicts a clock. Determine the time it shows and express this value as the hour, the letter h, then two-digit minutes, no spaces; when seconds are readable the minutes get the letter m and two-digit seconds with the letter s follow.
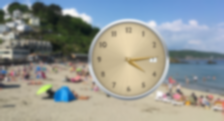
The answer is 4h14
